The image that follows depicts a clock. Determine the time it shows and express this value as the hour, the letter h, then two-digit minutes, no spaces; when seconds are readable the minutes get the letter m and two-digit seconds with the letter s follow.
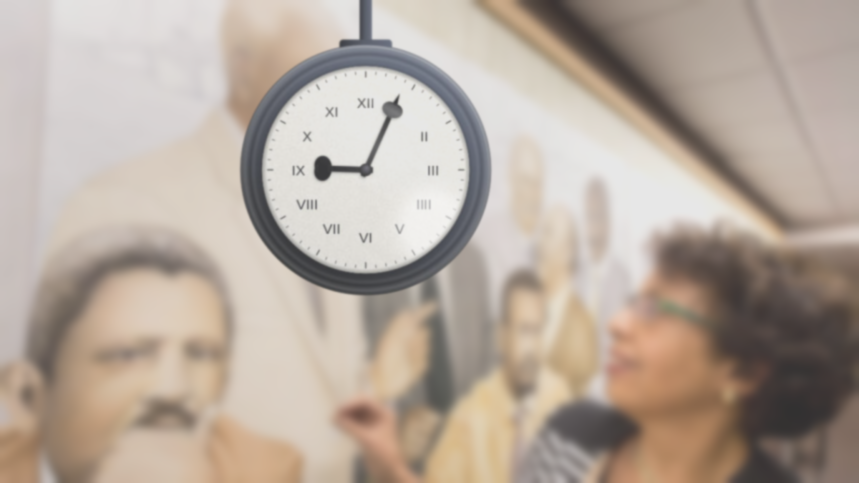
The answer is 9h04
